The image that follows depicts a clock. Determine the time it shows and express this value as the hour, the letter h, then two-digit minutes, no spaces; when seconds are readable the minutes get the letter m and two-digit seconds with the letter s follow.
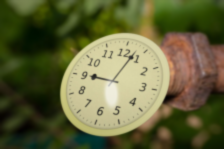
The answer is 9h03
